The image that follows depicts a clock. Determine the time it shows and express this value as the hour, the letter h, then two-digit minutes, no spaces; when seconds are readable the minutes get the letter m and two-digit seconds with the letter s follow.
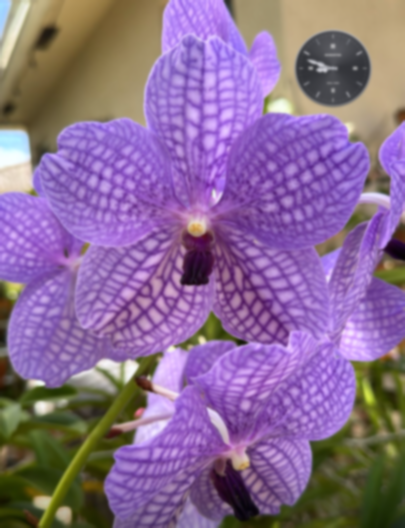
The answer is 8h48
